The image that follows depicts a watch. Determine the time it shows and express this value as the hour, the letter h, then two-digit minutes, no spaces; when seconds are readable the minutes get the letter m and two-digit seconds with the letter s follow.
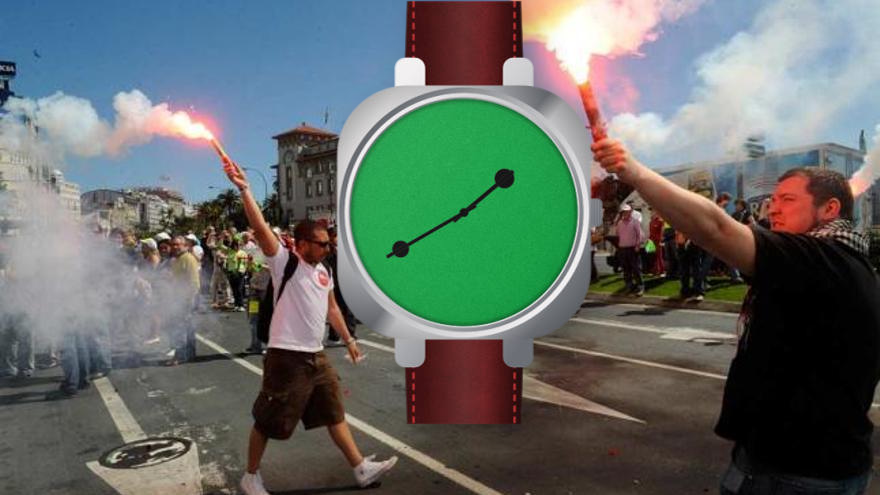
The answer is 1h40
